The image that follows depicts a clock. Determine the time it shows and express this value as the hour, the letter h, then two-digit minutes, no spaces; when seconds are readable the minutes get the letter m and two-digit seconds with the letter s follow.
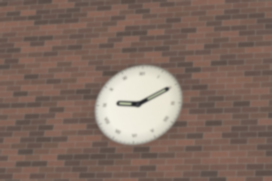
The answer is 9h10
